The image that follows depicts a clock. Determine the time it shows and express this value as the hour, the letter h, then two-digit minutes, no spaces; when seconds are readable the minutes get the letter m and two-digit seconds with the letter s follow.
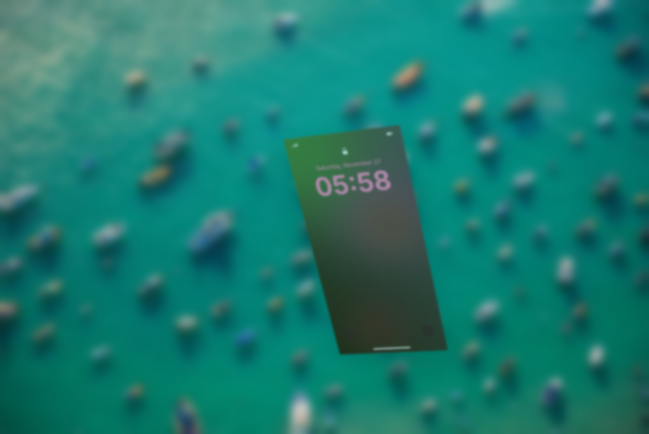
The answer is 5h58
